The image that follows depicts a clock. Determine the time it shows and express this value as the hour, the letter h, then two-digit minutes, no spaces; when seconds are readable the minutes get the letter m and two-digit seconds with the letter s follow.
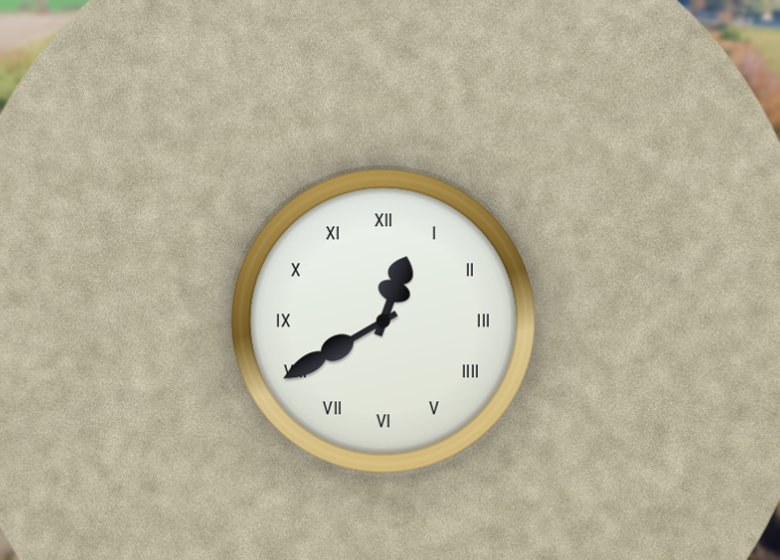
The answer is 12h40
